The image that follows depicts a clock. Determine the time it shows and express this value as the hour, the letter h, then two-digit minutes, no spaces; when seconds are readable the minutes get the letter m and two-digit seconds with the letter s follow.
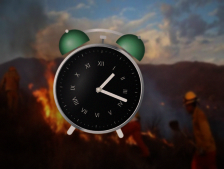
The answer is 1h18
